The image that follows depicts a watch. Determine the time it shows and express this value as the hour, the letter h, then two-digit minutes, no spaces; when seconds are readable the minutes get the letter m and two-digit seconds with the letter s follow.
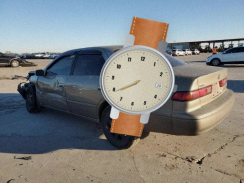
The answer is 7h39
